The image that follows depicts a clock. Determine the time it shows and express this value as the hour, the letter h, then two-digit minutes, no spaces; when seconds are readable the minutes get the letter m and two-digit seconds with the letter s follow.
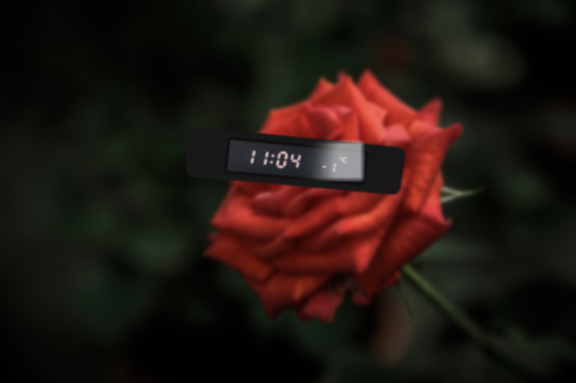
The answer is 11h04
